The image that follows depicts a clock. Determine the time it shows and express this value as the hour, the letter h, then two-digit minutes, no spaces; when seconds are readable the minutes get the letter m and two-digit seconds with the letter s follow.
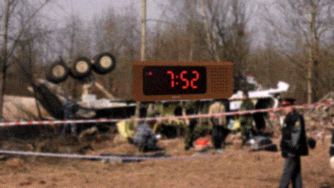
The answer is 7h52
